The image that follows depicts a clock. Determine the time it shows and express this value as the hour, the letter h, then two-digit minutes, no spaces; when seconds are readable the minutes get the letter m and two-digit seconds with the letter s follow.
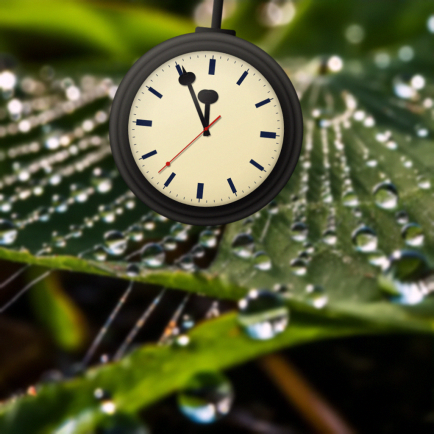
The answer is 11h55m37s
